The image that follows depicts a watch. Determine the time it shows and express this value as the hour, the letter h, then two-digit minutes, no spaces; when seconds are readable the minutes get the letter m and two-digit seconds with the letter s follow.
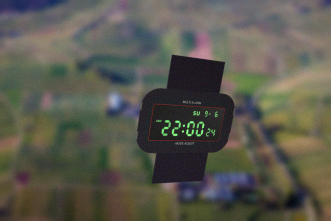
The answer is 22h00m24s
